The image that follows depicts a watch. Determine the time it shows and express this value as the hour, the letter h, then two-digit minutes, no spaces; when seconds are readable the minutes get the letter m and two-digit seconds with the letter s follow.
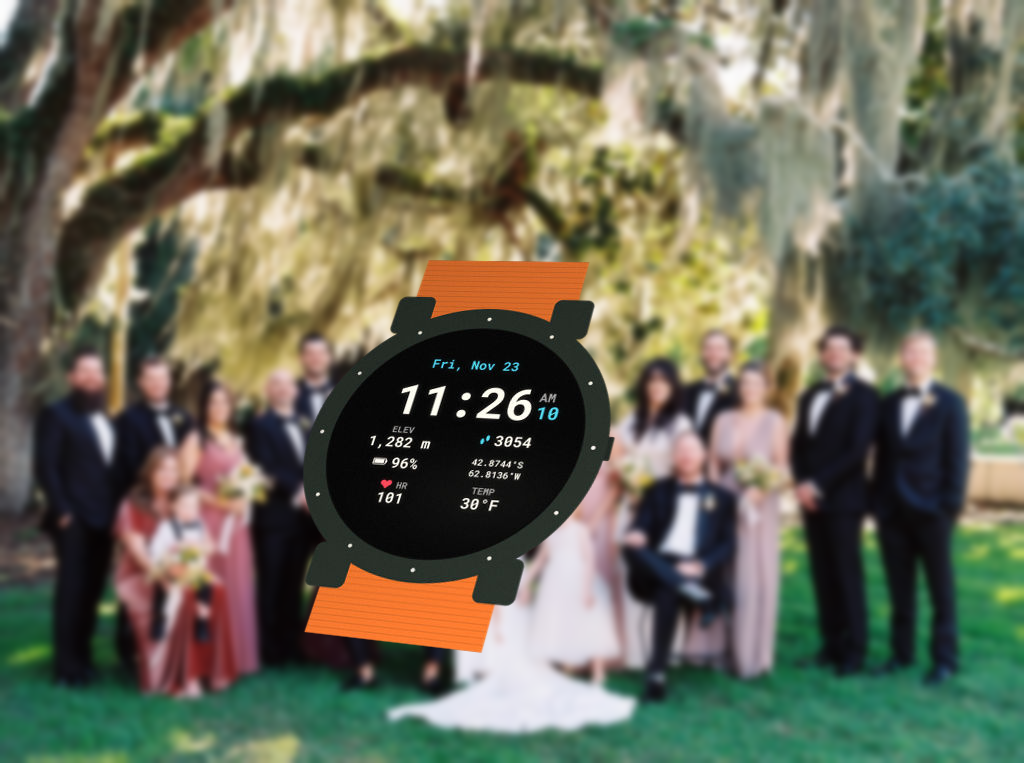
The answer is 11h26m10s
